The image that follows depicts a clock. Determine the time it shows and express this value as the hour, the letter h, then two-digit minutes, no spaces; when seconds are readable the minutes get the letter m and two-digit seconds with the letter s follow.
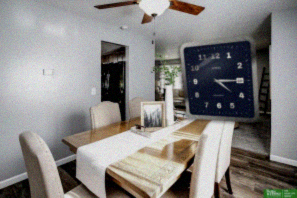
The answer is 4h15
